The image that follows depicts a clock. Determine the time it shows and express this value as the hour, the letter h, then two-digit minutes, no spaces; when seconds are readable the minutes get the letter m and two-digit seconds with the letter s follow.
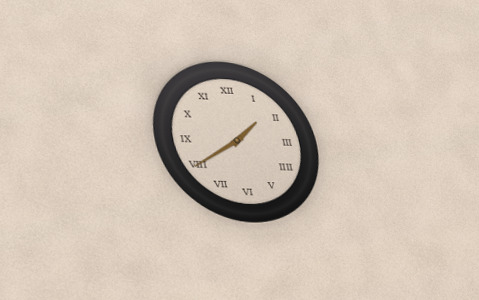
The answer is 1h40
